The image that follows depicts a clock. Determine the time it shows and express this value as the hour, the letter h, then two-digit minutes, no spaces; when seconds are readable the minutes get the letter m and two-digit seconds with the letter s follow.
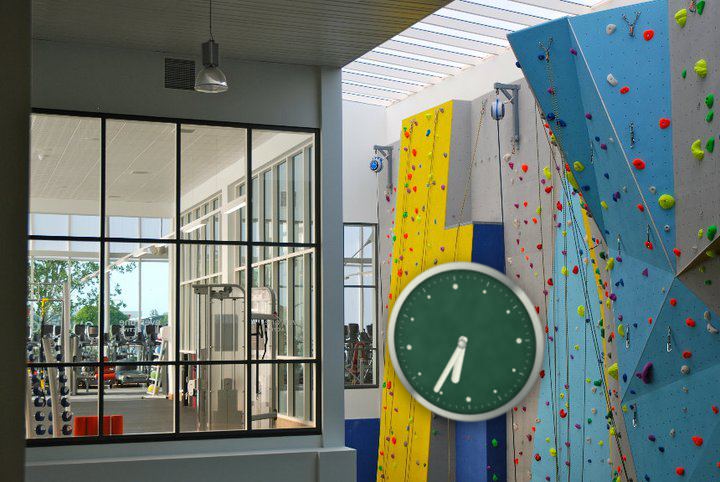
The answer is 6h36
